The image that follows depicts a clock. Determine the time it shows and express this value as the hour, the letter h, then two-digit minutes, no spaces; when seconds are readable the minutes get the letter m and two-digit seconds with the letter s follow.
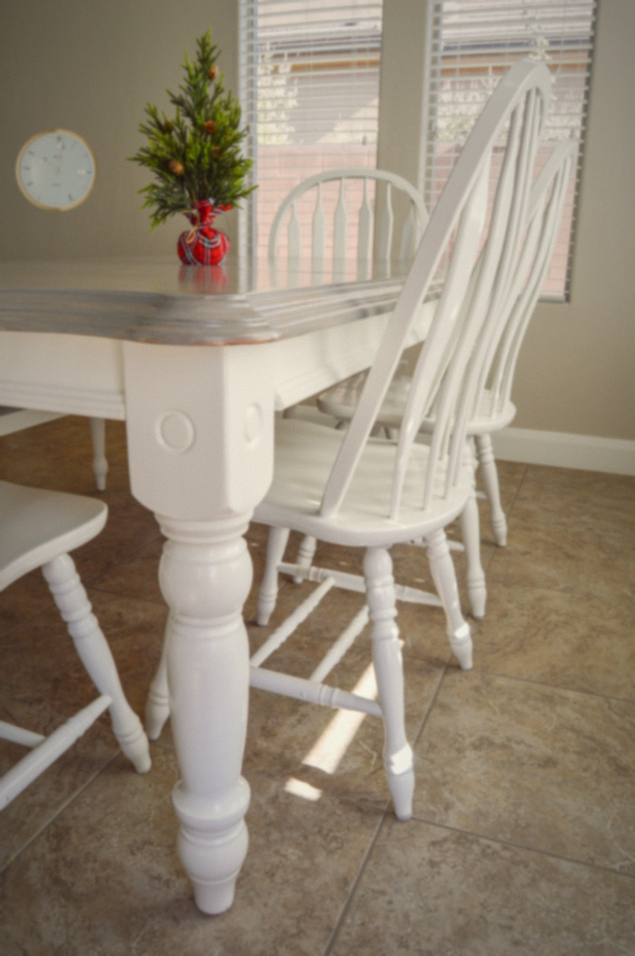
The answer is 10h01
